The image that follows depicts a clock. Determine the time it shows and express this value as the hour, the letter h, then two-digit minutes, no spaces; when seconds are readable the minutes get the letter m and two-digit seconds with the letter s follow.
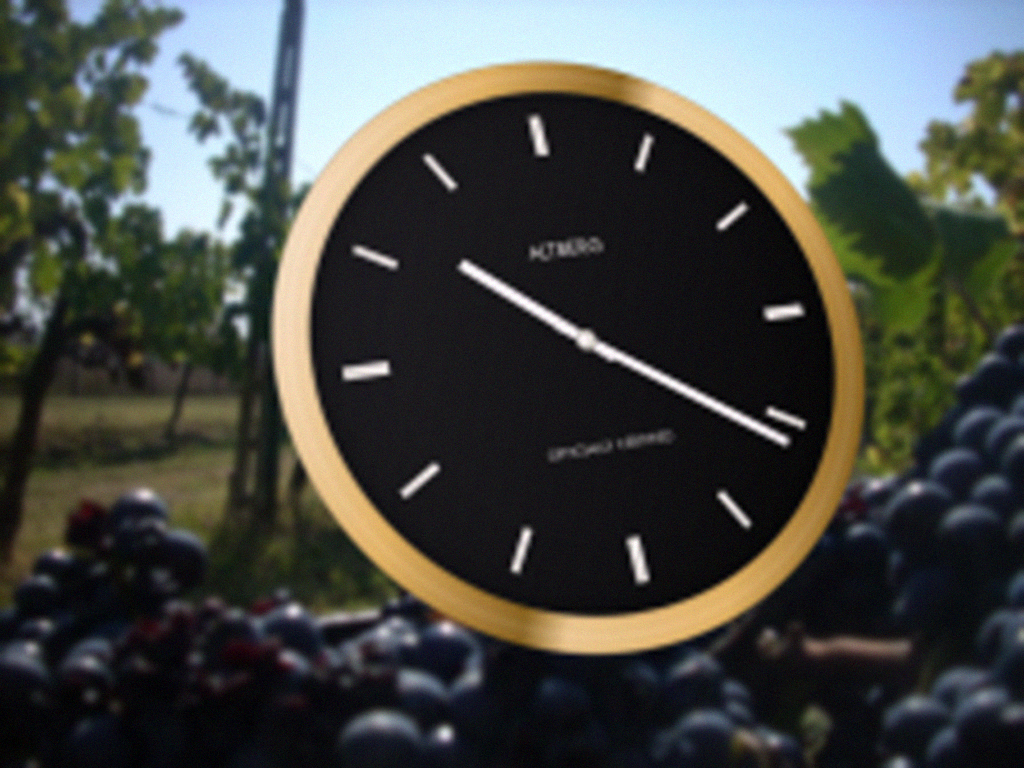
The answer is 10h21
